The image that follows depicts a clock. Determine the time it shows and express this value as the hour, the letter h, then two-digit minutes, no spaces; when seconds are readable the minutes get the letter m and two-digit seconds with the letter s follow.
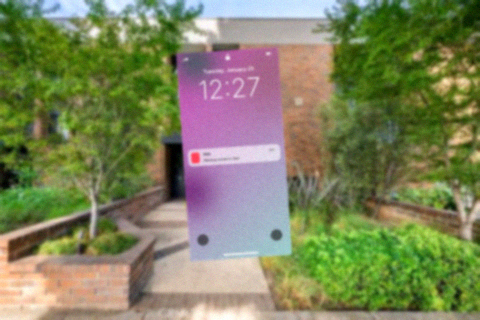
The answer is 12h27
